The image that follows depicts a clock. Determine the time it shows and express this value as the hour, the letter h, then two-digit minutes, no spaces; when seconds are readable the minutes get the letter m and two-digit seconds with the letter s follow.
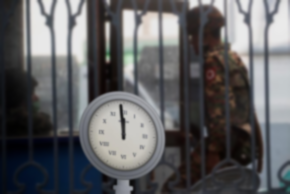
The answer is 11h59
